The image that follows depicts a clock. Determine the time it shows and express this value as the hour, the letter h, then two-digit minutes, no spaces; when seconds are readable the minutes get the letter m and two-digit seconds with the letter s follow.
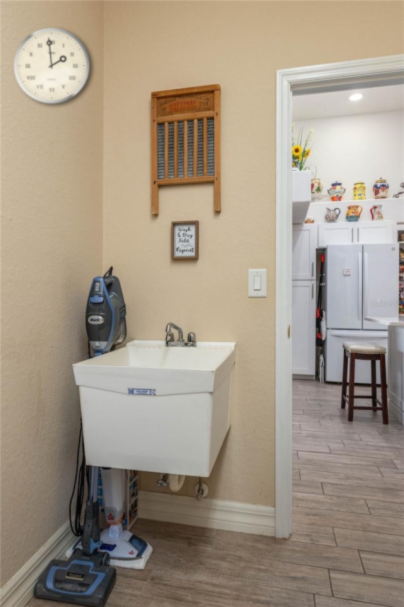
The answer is 1h59
